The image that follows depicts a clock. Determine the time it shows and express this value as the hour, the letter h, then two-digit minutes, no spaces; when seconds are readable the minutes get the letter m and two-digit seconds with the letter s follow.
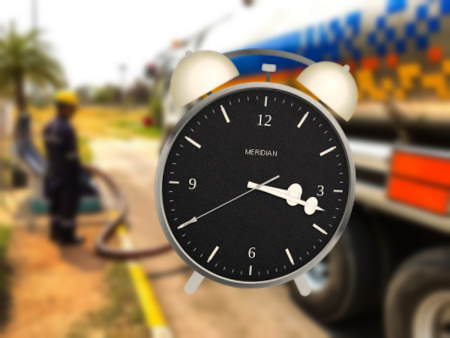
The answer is 3h17m40s
